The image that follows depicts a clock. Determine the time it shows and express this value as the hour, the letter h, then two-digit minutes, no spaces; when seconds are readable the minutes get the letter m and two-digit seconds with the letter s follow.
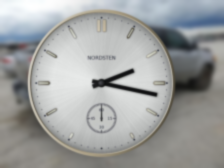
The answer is 2h17
